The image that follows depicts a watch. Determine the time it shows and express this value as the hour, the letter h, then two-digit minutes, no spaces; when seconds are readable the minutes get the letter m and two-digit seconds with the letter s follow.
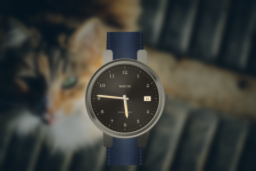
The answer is 5h46
